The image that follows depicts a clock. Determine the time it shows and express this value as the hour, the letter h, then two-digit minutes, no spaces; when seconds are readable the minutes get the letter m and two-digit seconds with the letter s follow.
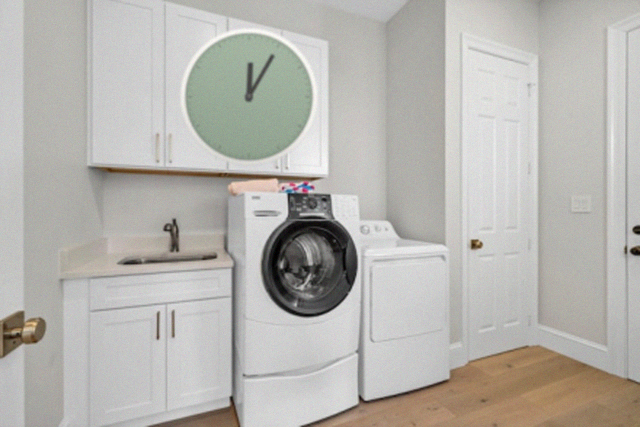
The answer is 12h05
